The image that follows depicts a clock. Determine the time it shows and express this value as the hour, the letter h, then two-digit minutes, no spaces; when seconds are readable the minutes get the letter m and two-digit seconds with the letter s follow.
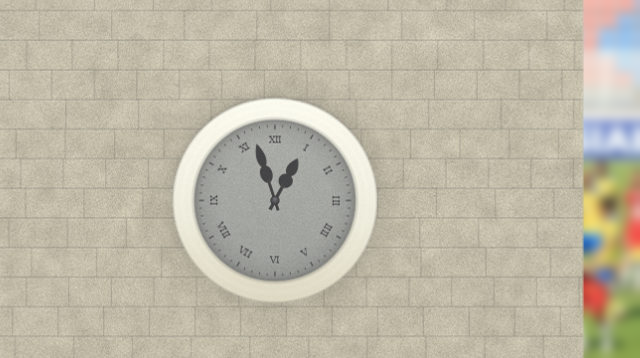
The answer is 12h57
